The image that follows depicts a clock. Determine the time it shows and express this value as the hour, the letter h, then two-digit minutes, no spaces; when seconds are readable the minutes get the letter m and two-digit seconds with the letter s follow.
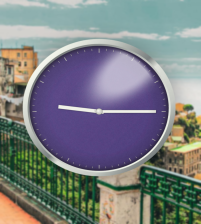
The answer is 9h15
